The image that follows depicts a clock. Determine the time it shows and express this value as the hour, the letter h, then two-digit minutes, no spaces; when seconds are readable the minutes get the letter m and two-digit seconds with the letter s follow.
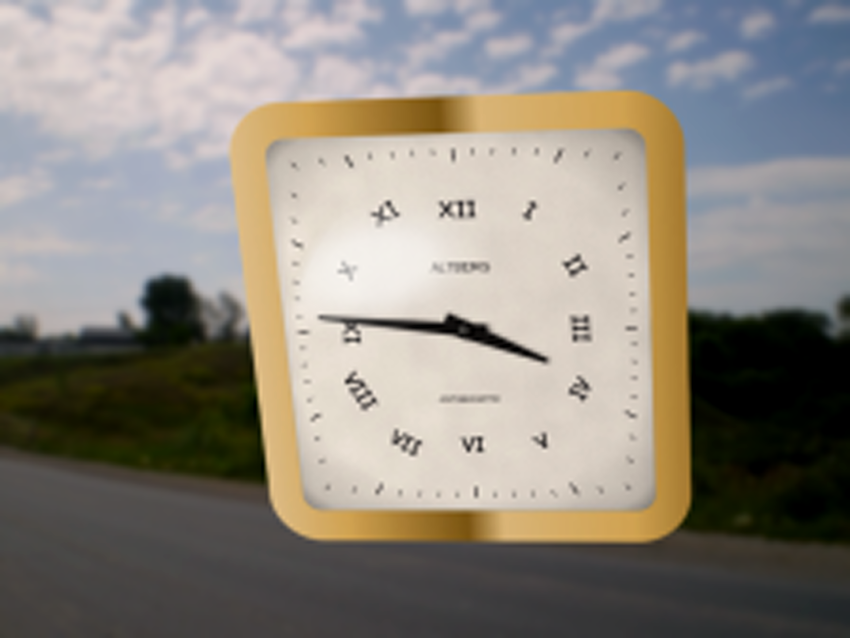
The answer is 3h46
